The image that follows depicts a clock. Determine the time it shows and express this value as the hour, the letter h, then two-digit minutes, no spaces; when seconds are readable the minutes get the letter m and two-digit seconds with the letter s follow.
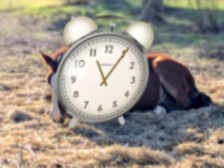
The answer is 11h05
